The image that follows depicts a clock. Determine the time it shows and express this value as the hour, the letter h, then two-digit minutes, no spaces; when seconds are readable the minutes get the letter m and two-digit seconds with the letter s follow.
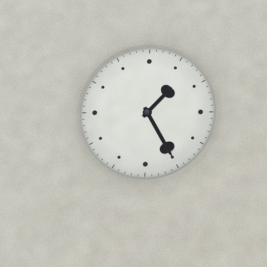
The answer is 1h25
